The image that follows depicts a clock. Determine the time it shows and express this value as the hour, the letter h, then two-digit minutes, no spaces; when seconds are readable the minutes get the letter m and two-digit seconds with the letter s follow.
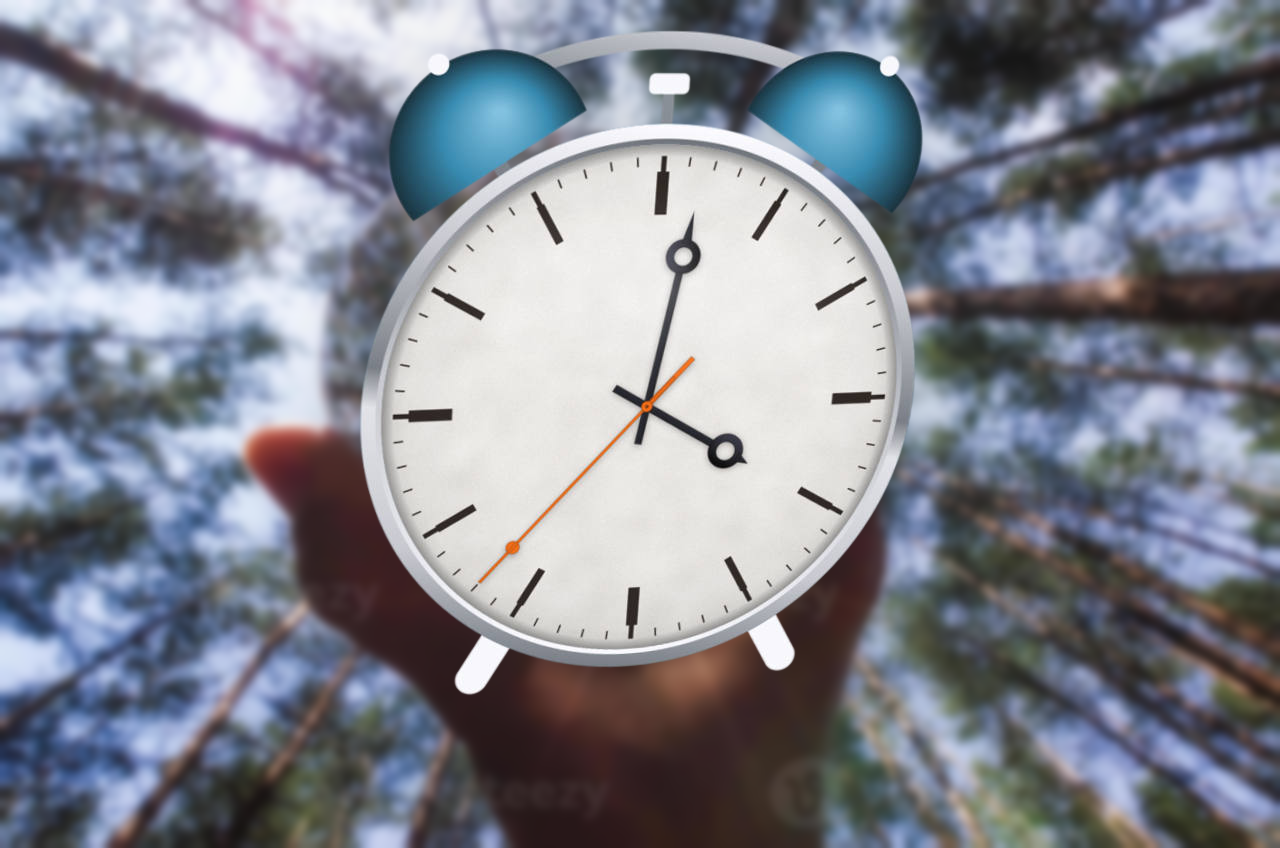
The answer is 4h01m37s
